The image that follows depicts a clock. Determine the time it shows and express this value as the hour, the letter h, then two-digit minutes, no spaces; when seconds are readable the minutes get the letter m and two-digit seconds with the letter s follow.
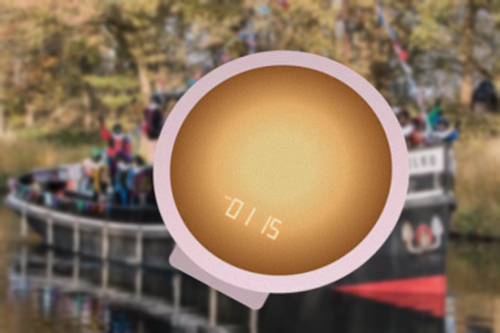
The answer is 1h15
